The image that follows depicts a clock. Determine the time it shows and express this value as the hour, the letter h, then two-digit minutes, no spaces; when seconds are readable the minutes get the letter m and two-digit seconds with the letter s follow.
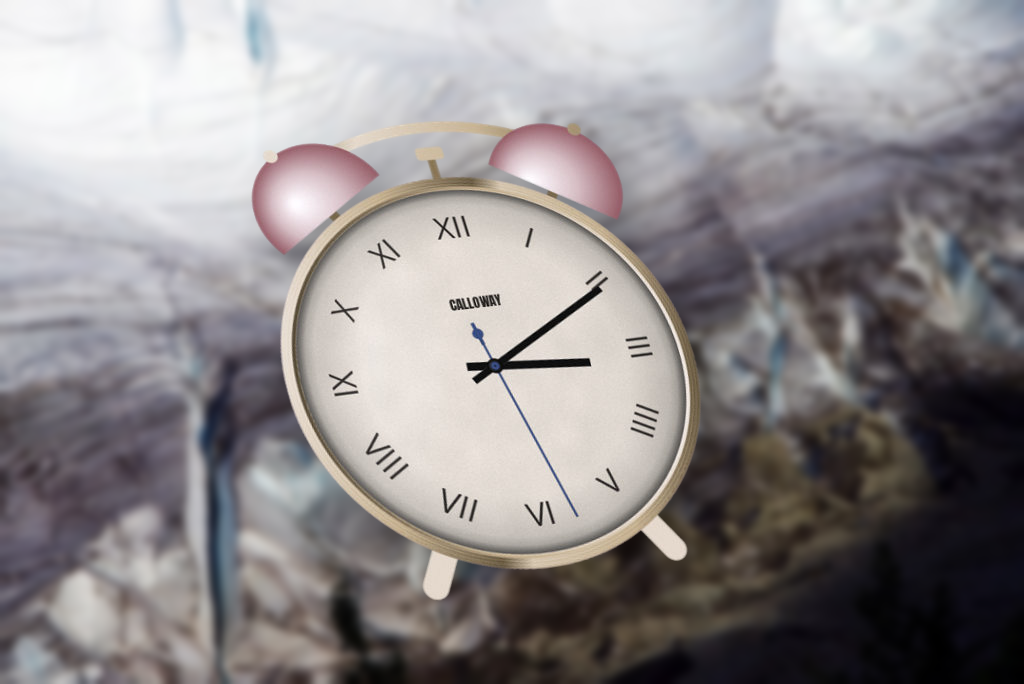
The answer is 3h10m28s
